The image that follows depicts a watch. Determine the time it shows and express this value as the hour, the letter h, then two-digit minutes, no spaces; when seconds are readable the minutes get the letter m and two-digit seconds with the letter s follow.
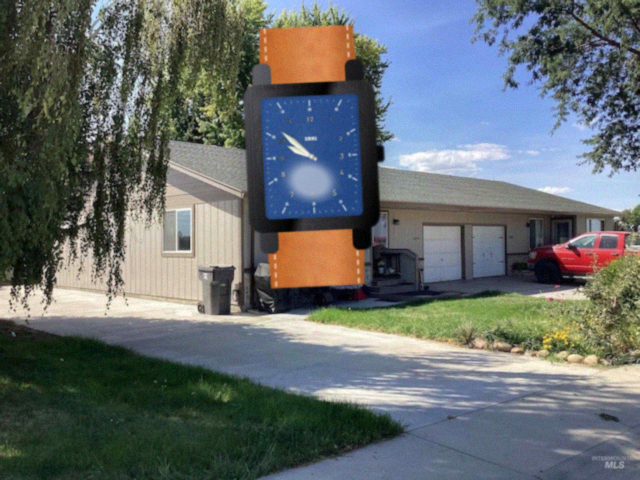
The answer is 9h52
